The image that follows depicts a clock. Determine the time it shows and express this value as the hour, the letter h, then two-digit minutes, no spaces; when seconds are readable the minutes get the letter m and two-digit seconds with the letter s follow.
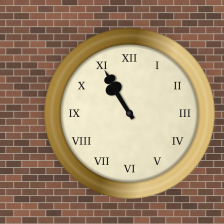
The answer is 10h55
